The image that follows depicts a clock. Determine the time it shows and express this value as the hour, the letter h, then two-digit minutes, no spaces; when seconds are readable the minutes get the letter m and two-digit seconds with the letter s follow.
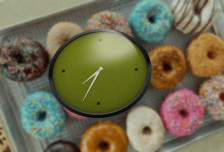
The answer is 7h34
